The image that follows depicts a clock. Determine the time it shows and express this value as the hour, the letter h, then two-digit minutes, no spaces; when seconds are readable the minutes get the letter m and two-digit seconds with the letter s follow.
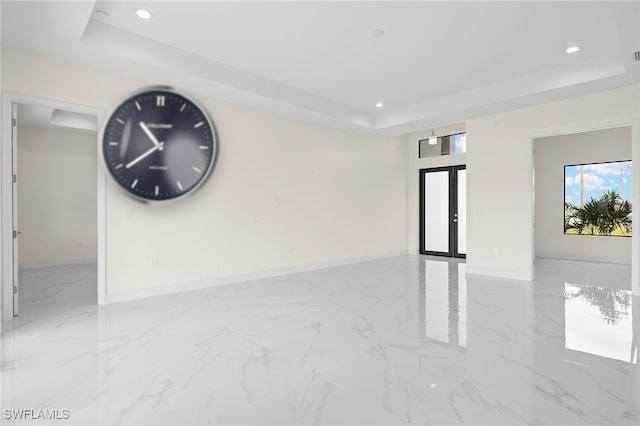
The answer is 10h39
